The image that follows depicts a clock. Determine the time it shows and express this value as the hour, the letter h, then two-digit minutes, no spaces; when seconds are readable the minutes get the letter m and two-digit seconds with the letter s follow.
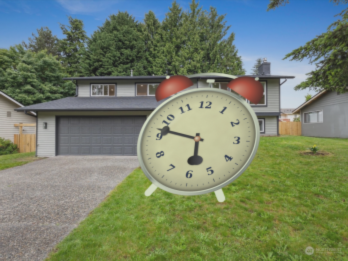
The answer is 5h47
